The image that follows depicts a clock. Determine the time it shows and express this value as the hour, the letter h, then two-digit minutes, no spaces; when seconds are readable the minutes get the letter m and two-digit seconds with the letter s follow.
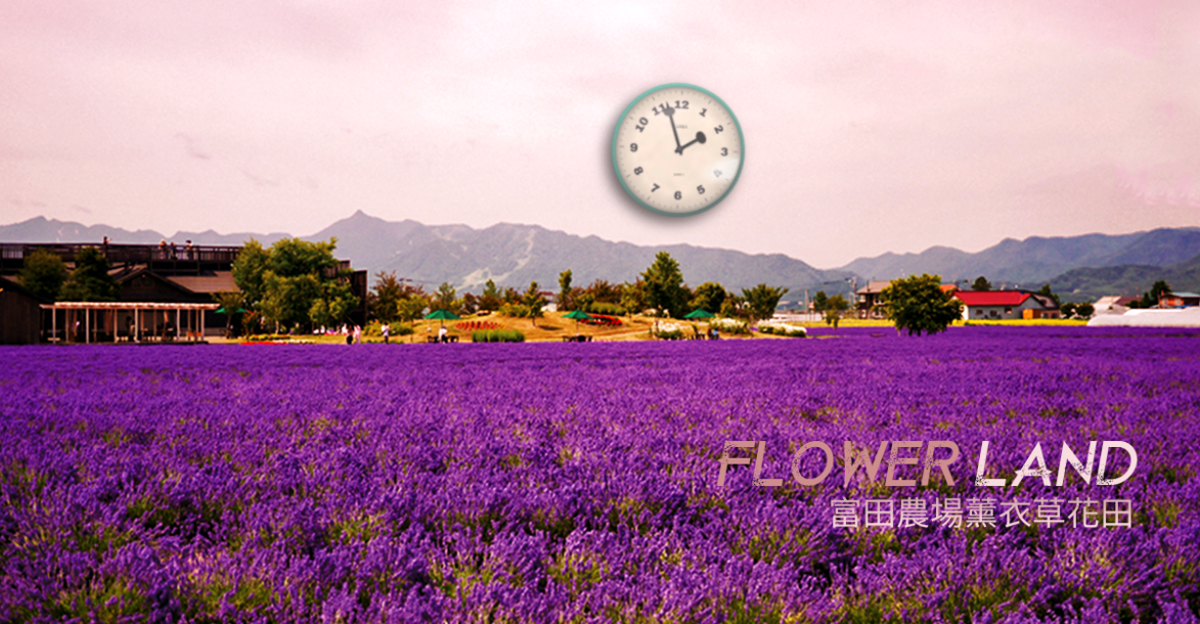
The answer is 1h57
